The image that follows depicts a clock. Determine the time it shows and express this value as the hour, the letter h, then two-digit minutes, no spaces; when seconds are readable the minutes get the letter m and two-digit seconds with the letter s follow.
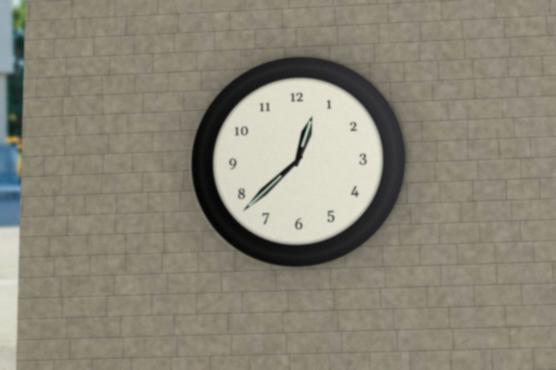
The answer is 12h38
